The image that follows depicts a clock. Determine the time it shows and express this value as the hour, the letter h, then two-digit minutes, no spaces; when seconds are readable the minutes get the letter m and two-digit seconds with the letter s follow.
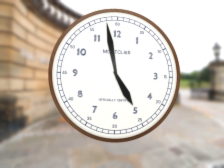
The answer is 4h58
